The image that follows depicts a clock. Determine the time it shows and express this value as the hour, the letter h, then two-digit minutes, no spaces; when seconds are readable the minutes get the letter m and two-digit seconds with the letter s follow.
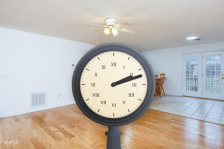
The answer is 2h12
